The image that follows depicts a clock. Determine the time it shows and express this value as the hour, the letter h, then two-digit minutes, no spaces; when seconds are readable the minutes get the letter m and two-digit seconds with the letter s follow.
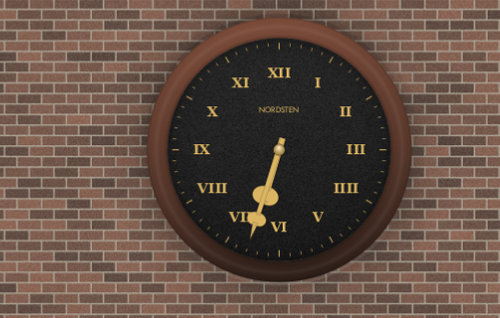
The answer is 6h33
